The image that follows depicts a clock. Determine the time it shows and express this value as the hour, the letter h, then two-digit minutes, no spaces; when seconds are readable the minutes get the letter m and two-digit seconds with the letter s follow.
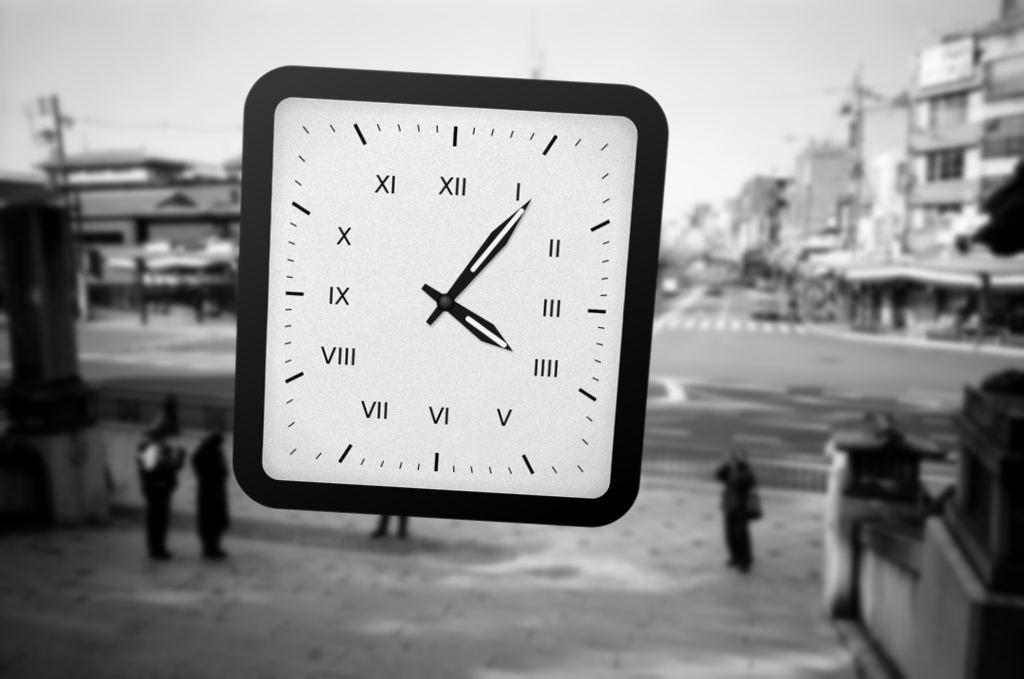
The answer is 4h06
